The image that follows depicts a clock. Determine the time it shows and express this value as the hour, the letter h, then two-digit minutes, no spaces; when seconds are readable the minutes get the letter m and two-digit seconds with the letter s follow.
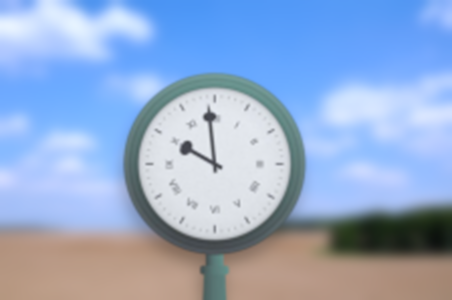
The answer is 9h59
